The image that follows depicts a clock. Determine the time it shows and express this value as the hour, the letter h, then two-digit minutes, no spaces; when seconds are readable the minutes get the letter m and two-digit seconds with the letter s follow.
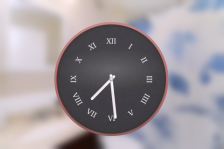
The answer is 7h29
